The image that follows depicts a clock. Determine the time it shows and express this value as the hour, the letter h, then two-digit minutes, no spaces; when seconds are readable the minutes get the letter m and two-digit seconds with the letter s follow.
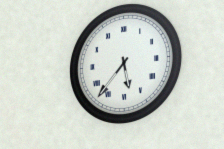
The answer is 5h37
